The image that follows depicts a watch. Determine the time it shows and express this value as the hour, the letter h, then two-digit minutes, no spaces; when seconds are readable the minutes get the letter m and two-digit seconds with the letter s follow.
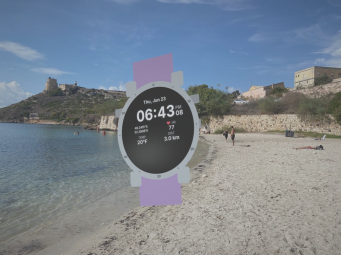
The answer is 6h43
